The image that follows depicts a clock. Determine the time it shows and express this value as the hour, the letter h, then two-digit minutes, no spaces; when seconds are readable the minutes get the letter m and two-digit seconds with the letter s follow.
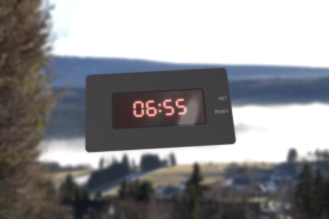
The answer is 6h55
